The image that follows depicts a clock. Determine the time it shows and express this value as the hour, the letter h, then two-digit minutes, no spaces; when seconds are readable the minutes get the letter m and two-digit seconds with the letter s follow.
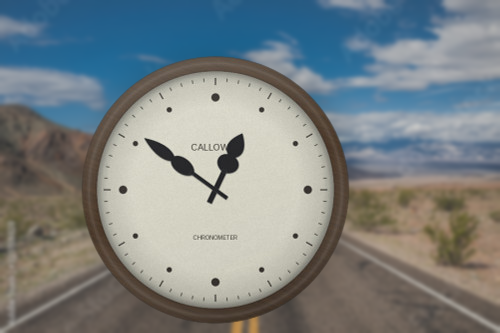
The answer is 12h51
